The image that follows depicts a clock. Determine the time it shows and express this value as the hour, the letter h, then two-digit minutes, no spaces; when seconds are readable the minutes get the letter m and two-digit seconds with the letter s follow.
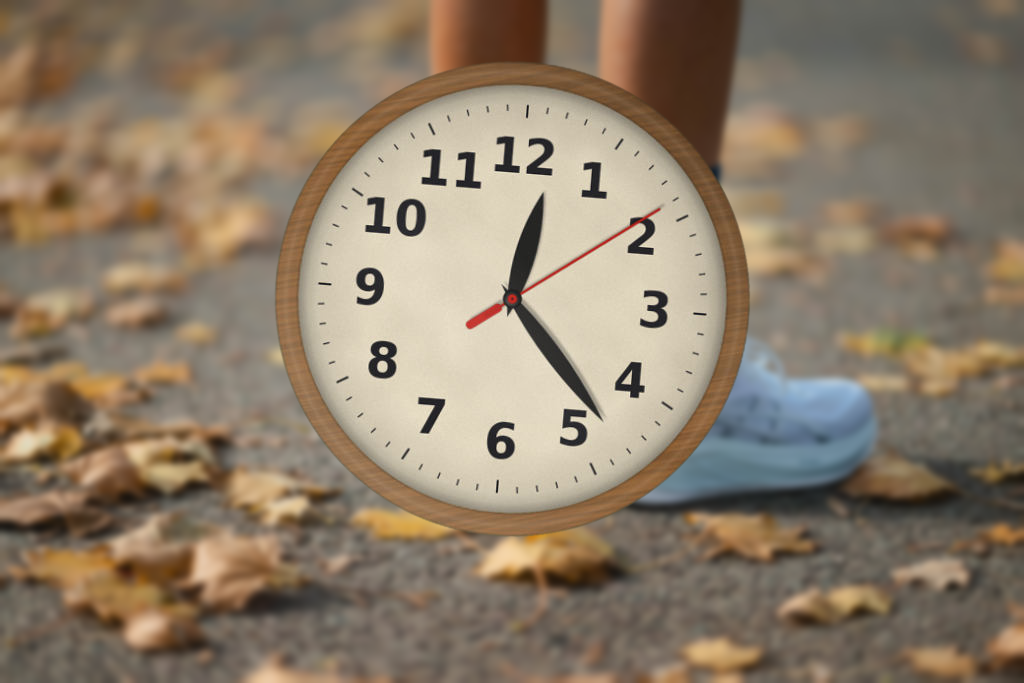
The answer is 12h23m09s
